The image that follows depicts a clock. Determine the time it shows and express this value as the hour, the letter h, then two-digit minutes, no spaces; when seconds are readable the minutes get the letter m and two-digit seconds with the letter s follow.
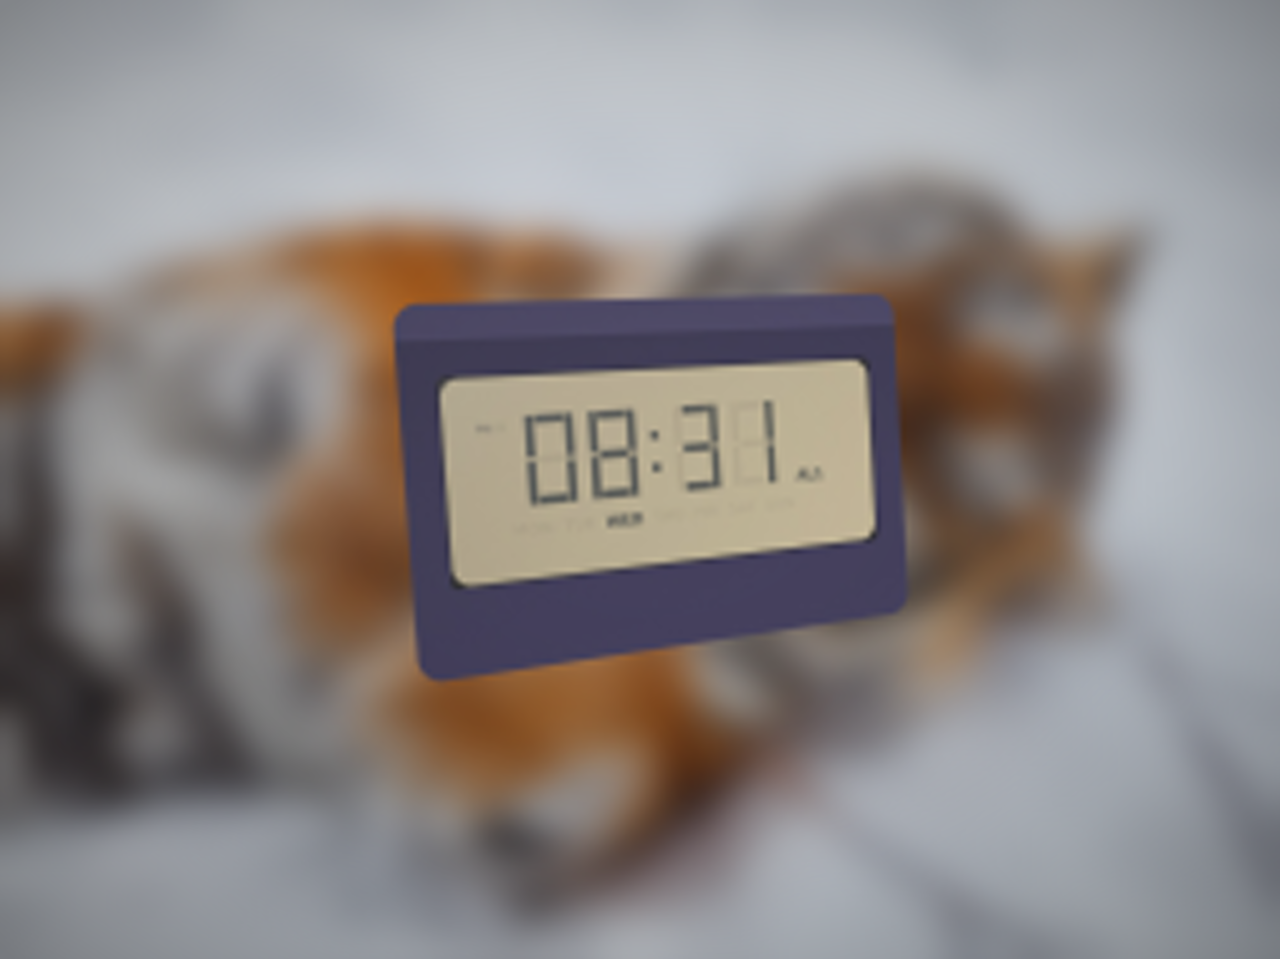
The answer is 8h31
